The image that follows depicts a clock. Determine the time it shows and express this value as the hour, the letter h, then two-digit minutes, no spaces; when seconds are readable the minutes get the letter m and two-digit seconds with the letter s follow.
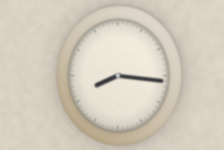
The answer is 8h16
